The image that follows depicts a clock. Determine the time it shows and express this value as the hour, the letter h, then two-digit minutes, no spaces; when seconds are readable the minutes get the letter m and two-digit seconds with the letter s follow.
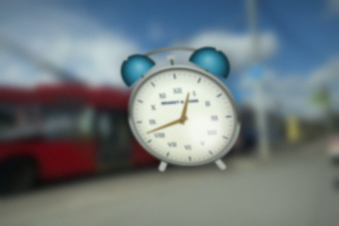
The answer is 12h42
